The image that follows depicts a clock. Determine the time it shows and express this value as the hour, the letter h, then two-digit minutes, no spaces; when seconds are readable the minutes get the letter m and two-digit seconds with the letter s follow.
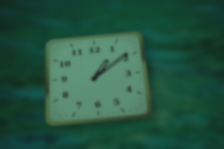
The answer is 1h09
